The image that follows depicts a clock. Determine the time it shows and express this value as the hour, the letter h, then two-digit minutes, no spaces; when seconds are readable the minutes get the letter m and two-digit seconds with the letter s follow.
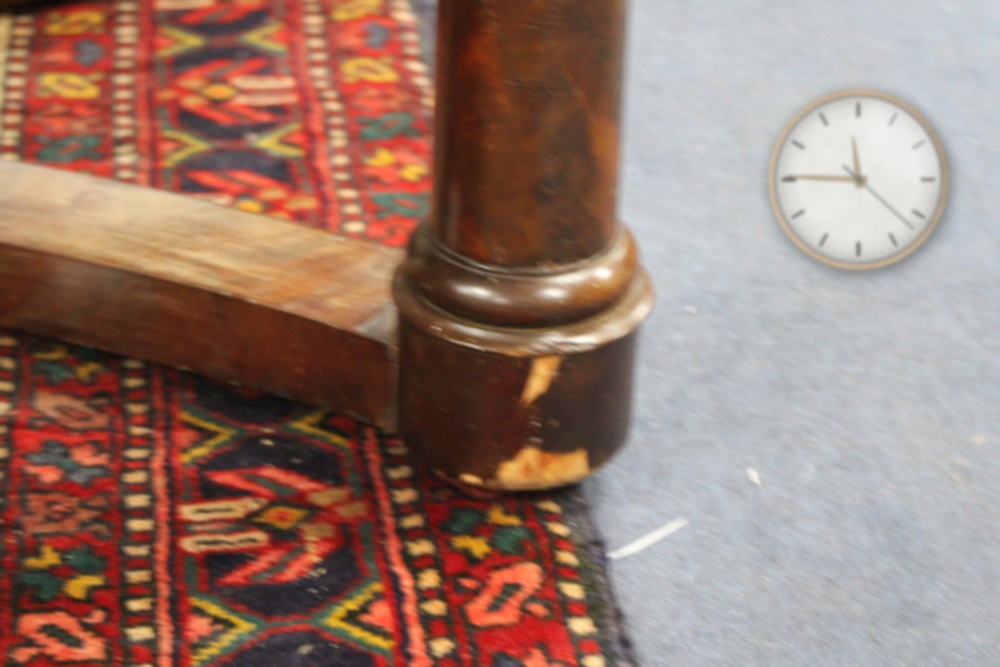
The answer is 11h45m22s
